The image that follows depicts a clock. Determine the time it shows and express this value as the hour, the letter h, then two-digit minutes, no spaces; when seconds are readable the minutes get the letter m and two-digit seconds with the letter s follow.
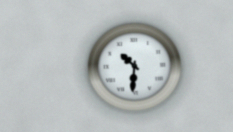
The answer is 10h31
